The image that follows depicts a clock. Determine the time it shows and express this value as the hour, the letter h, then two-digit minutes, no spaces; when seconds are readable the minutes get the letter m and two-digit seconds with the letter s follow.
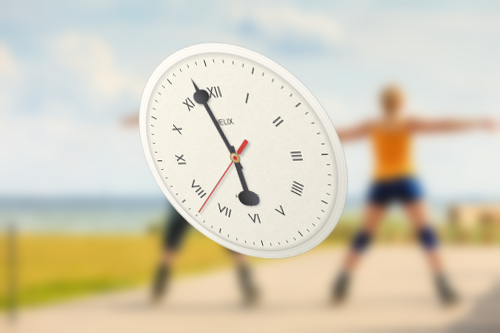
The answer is 5h57m38s
